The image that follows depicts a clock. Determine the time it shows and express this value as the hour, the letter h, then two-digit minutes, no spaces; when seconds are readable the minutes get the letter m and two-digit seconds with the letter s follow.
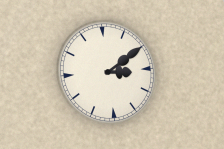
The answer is 3h10
